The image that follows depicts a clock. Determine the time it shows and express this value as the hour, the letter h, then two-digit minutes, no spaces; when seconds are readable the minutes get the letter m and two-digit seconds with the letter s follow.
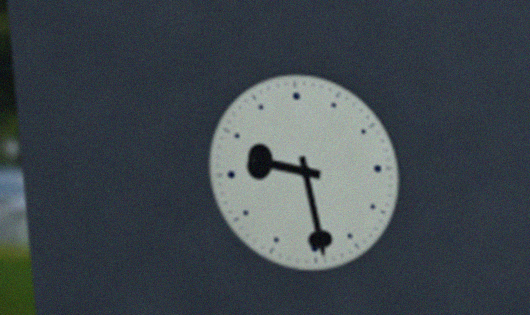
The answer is 9h29
